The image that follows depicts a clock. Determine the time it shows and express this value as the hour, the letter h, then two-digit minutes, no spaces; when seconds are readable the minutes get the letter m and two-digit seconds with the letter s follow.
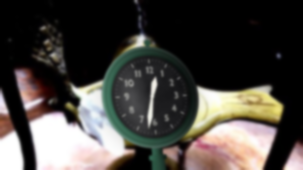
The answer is 12h32
